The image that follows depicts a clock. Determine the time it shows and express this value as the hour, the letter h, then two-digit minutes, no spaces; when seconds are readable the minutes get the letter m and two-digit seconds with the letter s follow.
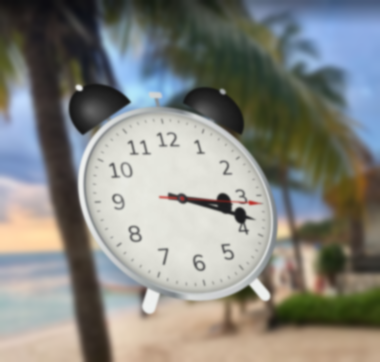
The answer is 3h18m16s
